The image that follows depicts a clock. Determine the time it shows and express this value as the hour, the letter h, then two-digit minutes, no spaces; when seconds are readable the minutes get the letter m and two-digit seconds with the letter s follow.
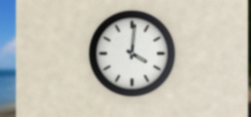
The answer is 4h01
